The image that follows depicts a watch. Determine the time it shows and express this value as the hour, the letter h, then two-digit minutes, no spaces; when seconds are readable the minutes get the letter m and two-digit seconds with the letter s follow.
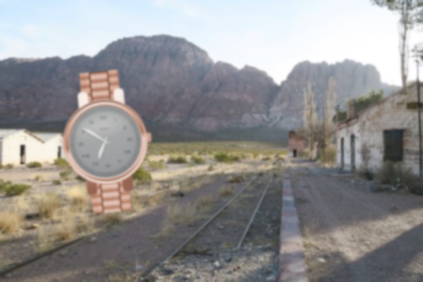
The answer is 6h51
